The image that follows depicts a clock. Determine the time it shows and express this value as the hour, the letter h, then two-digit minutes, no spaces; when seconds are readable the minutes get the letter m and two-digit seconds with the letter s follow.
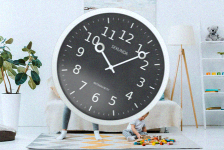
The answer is 10h07
